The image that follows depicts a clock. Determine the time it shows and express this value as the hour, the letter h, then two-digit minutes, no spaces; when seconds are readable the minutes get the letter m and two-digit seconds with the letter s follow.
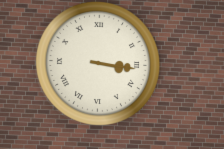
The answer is 3h16
